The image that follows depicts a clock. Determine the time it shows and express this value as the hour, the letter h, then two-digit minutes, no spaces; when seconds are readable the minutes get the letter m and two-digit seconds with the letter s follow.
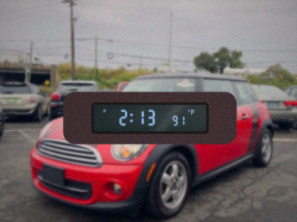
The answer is 2h13
